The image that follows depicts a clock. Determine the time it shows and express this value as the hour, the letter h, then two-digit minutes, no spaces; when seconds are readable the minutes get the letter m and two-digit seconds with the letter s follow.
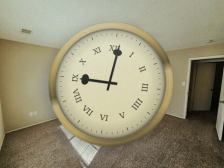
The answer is 9h01
